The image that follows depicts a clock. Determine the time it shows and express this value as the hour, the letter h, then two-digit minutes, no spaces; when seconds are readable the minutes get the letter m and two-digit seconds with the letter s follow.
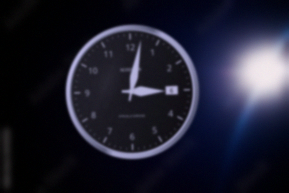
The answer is 3h02
